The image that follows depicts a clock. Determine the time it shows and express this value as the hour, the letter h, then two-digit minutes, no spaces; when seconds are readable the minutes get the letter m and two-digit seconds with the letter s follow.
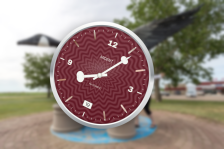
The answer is 8h06
